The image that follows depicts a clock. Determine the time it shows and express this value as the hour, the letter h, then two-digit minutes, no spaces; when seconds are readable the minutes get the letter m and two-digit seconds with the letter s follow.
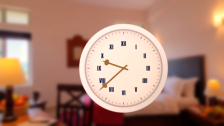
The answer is 9h38
